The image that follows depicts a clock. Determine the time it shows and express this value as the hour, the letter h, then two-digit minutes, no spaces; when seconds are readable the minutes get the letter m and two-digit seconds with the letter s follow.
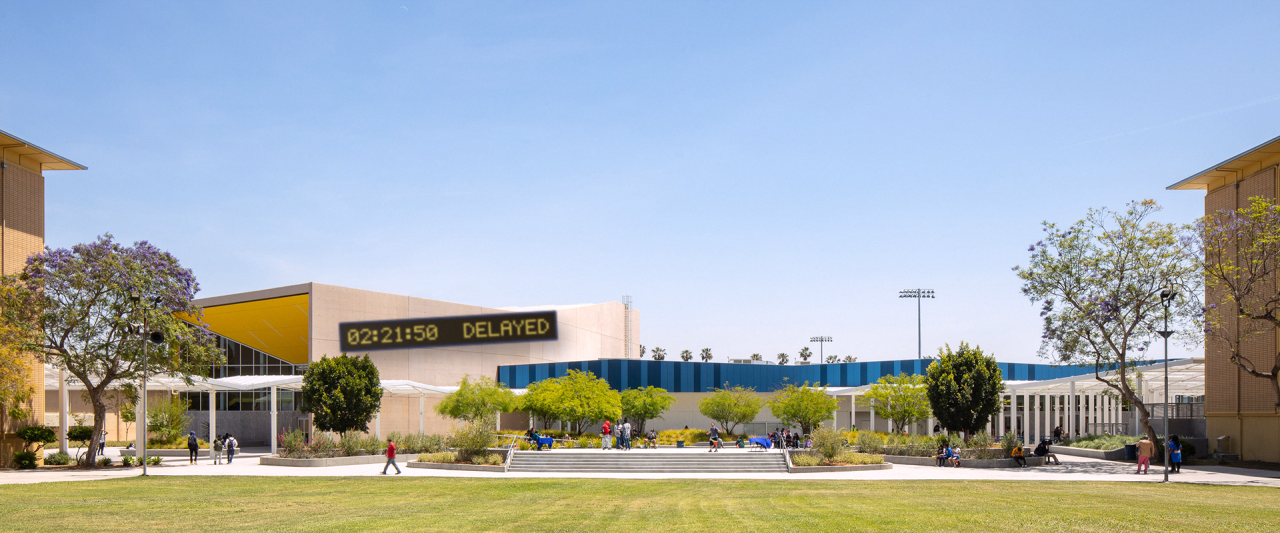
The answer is 2h21m50s
